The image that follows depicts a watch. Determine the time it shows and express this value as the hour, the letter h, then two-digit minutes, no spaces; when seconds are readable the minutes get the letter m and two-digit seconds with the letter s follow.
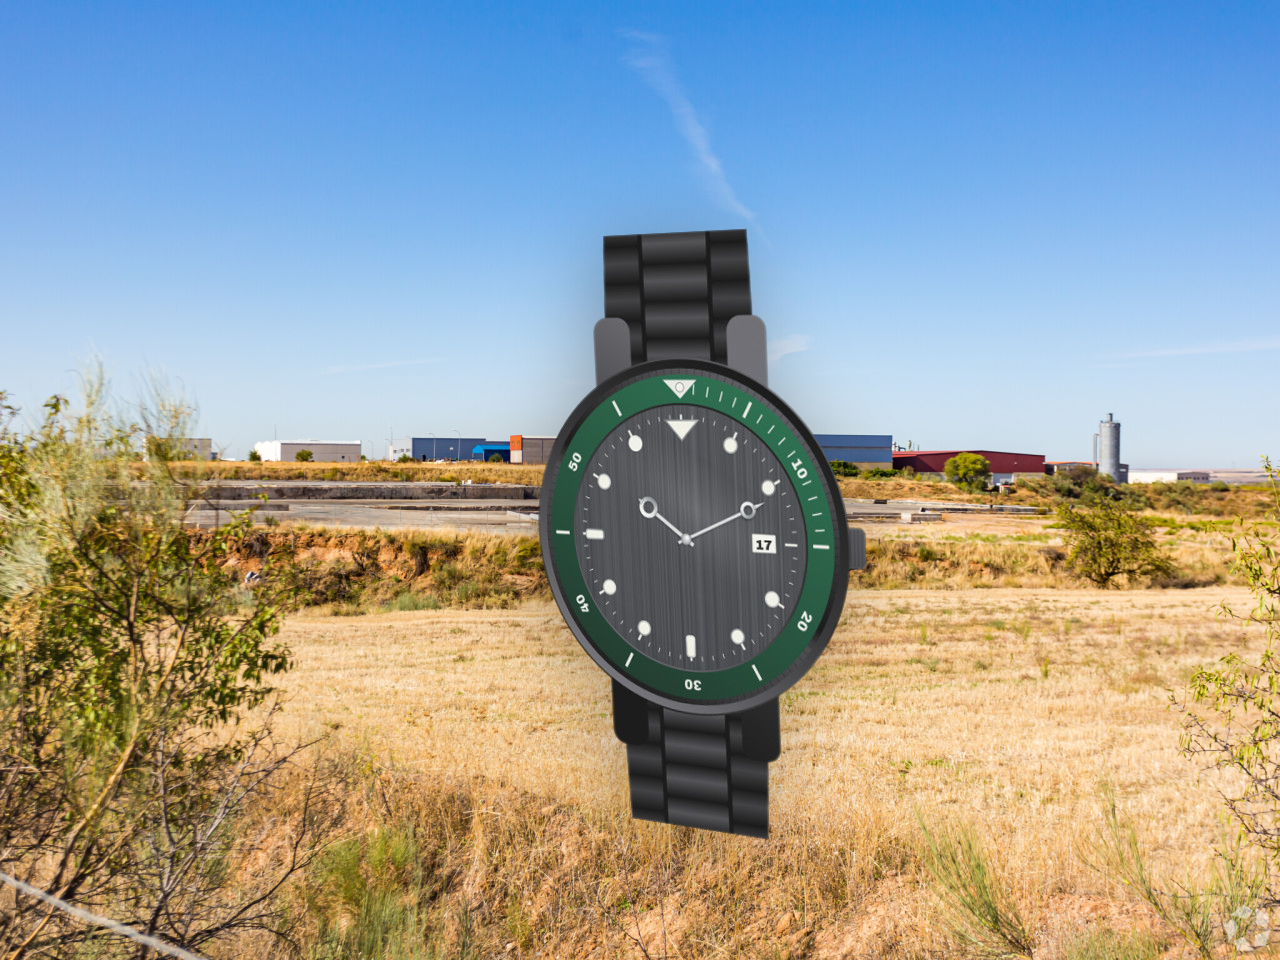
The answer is 10h11
